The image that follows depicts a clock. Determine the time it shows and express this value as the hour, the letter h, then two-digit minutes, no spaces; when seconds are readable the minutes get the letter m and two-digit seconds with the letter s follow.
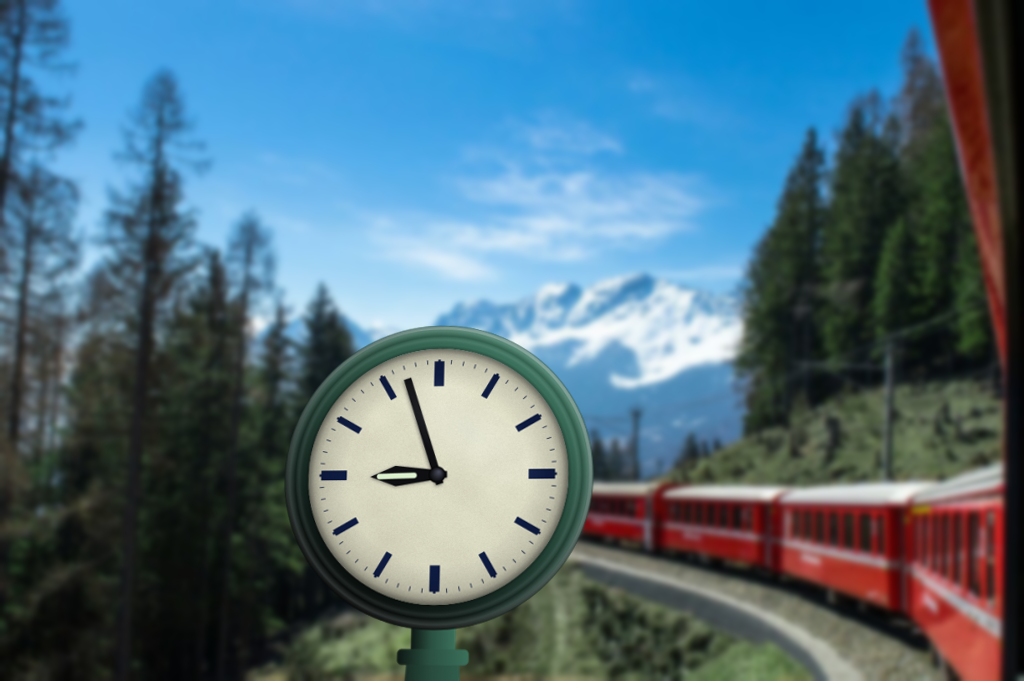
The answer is 8h57
